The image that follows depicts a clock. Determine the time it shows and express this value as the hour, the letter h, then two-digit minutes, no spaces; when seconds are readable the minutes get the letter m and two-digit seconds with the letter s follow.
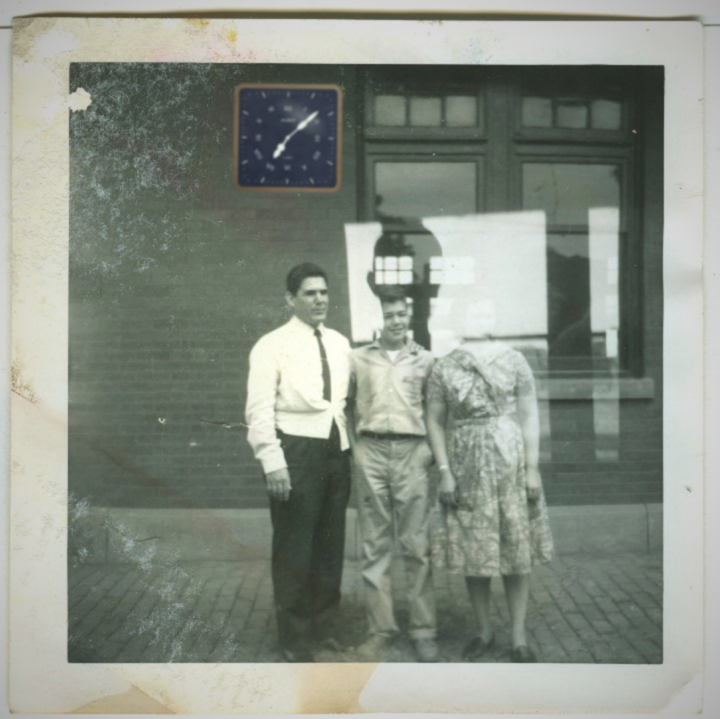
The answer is 7h08
